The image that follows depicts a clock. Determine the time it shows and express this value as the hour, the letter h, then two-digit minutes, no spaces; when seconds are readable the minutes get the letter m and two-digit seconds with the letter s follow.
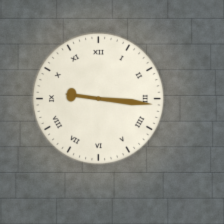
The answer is 9h16
